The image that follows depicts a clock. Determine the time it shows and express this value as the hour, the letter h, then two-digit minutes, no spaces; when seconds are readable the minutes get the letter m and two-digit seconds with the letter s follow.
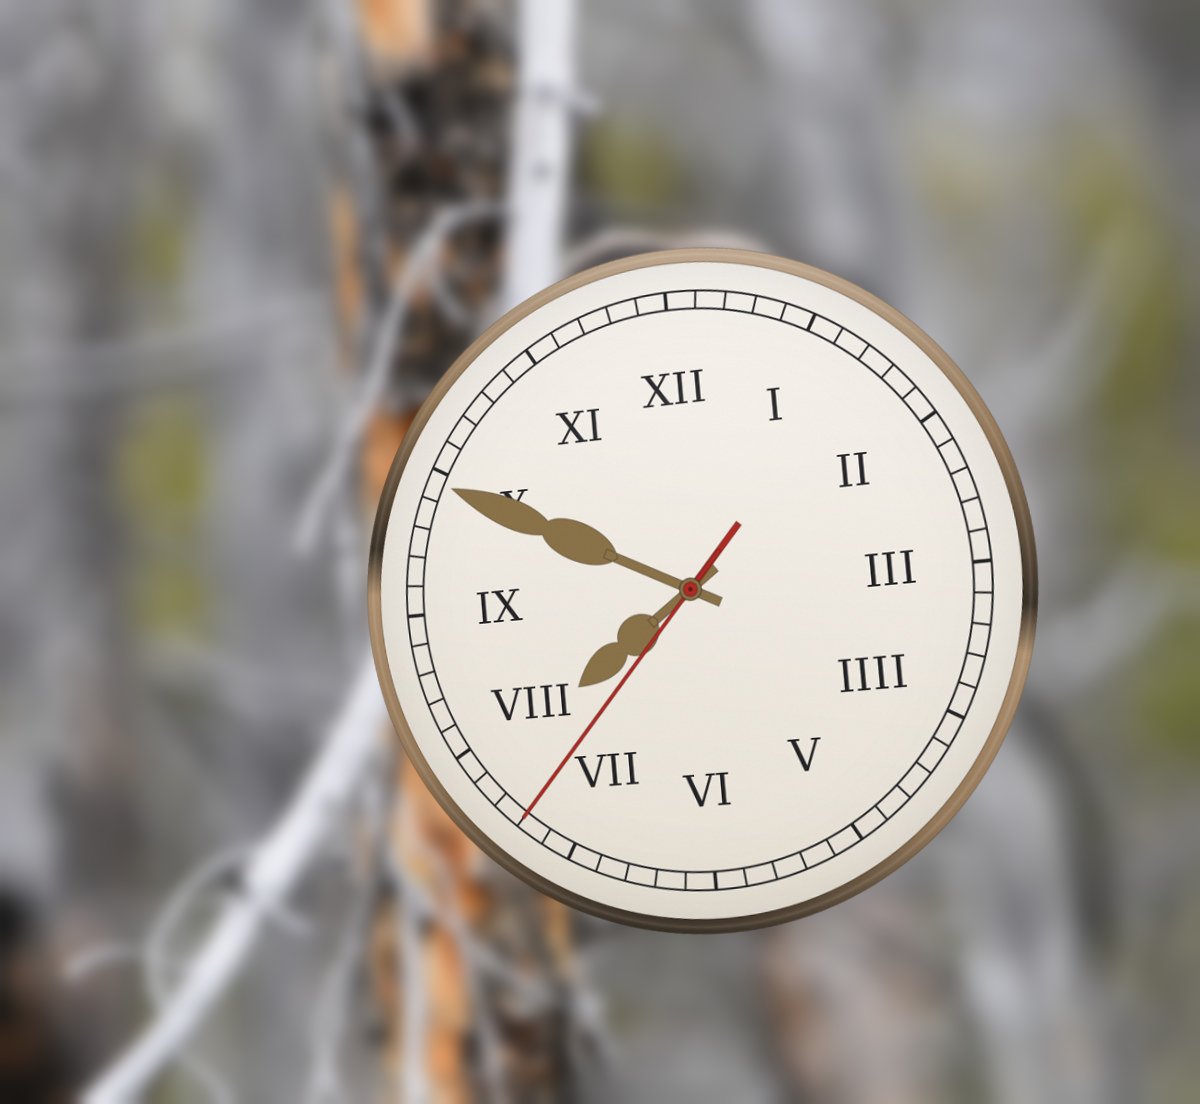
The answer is 7h49m37s
